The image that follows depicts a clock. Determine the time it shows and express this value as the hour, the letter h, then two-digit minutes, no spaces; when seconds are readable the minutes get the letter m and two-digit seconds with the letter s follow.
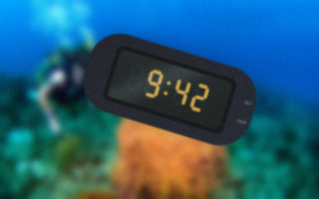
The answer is 9h42
